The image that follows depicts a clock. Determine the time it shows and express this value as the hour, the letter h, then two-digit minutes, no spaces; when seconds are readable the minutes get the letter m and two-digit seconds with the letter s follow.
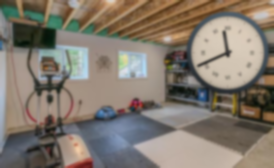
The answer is 11h41
